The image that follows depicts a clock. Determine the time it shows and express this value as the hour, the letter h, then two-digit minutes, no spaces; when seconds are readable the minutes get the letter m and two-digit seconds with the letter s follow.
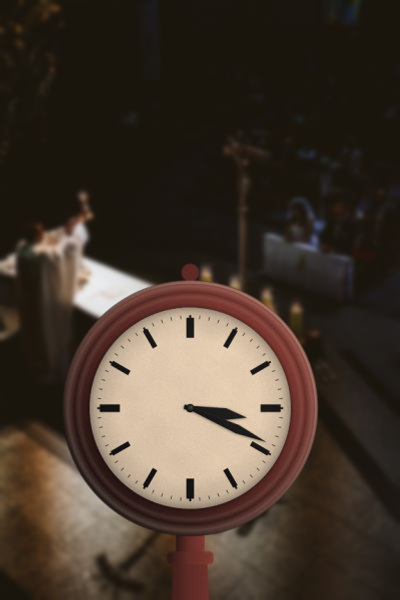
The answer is 3h19
